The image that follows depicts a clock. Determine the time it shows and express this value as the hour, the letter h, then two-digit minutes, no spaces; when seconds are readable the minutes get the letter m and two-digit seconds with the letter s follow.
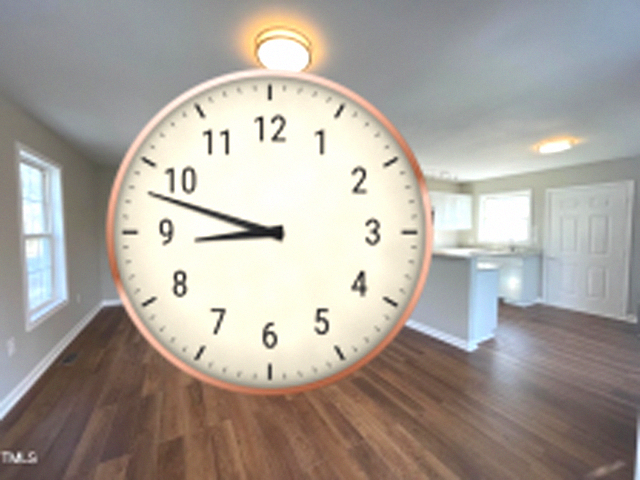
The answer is 8h48
